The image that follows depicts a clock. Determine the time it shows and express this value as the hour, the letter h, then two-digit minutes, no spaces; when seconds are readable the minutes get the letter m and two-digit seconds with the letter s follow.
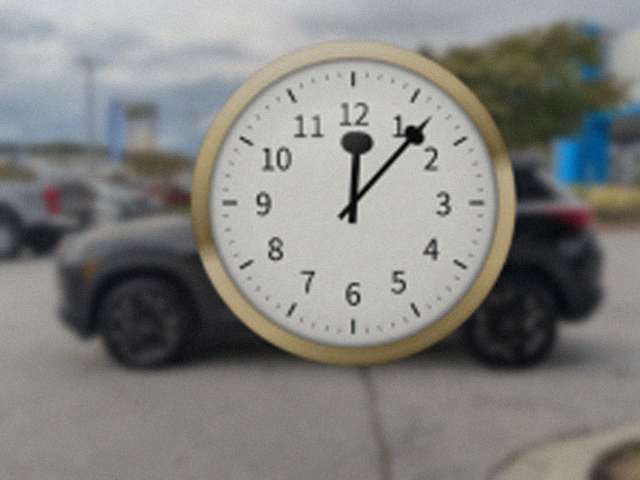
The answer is 12h07
